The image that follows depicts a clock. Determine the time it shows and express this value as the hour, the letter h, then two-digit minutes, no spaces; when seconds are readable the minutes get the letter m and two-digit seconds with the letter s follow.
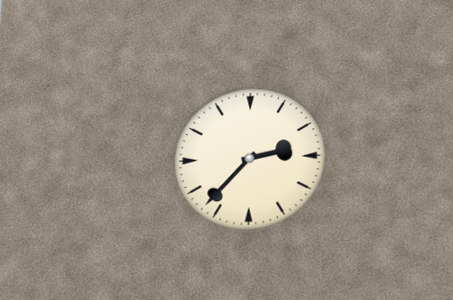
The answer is 2h37
